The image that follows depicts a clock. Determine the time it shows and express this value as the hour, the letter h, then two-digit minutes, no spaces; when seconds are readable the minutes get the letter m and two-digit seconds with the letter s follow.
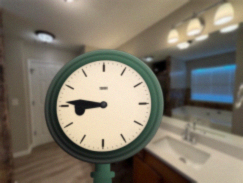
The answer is 8h46
